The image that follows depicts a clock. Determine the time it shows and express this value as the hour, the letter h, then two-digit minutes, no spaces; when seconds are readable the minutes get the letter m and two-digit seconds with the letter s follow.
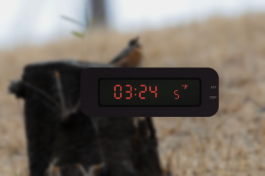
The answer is 3h24
